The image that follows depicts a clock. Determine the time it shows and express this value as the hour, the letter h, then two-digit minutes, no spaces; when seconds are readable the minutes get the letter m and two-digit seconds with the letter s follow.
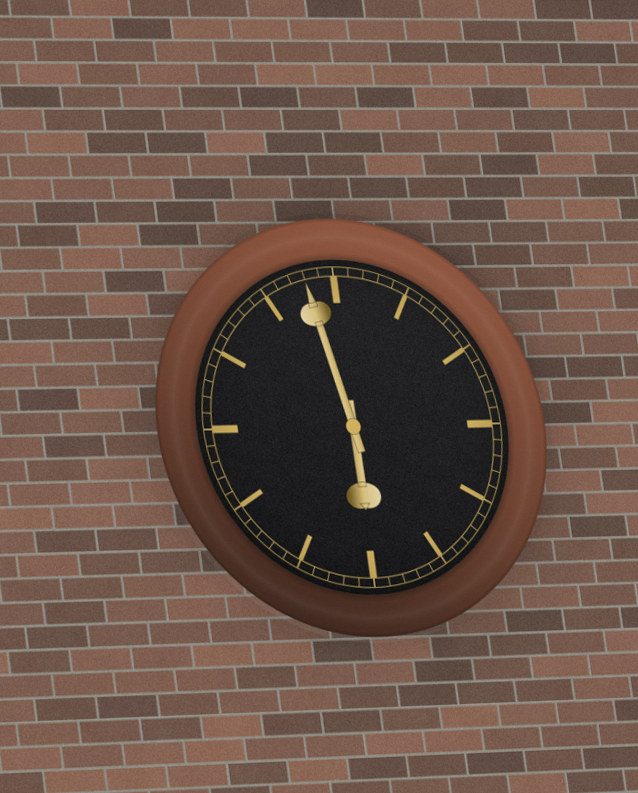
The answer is 5h58
